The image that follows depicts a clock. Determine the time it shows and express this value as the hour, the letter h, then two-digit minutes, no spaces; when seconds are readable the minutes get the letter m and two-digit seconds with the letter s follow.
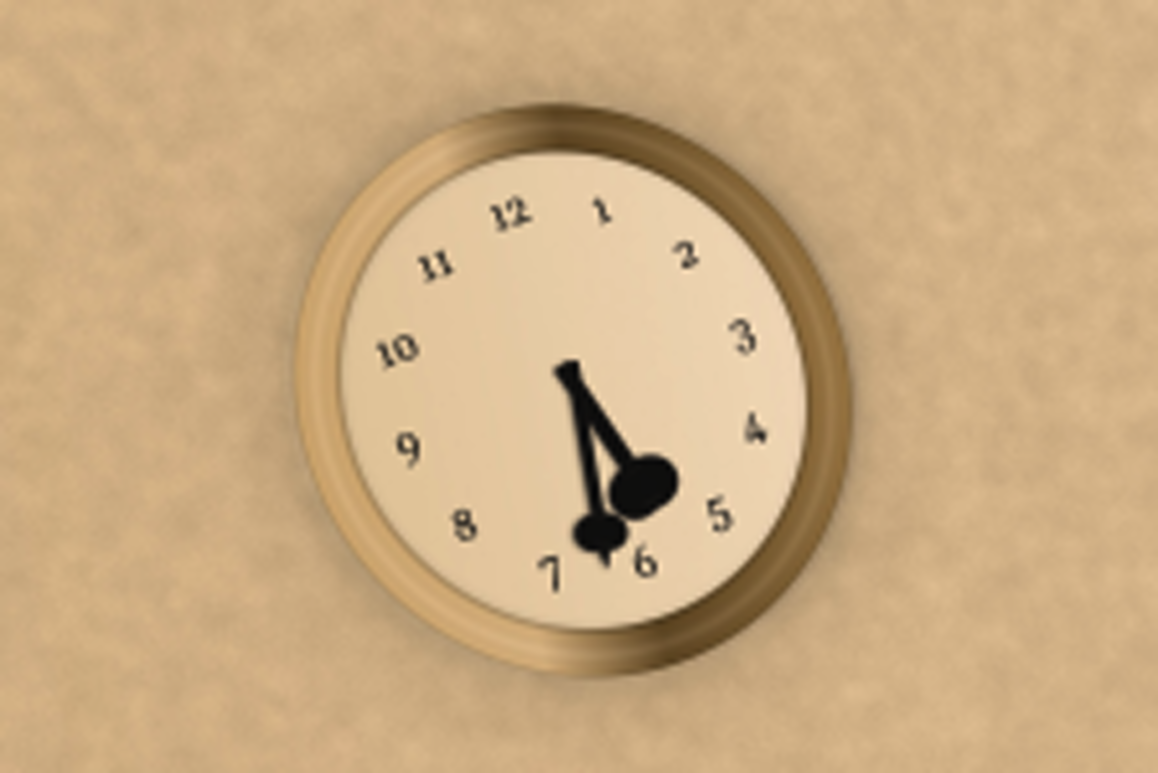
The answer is 5h32
